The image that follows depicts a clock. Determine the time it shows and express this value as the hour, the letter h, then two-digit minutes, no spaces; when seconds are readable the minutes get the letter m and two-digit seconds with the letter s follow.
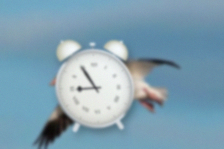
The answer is 8h55
